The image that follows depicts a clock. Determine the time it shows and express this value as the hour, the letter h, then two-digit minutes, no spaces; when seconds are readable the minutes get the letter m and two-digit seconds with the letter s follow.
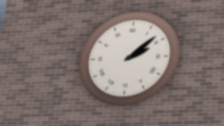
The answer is 2h08
